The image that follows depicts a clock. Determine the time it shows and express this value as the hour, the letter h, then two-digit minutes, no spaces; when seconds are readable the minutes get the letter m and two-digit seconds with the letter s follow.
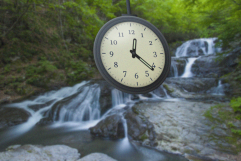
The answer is 12h22
